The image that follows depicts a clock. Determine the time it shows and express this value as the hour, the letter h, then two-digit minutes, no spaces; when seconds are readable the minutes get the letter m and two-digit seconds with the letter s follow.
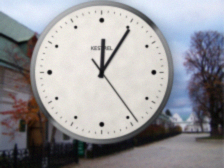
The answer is 12h05m24s
